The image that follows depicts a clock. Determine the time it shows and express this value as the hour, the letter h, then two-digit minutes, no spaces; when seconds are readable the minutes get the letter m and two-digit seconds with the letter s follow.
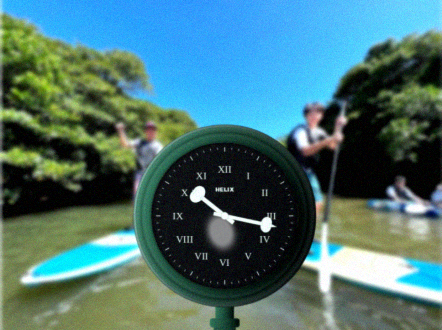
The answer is 10h17
